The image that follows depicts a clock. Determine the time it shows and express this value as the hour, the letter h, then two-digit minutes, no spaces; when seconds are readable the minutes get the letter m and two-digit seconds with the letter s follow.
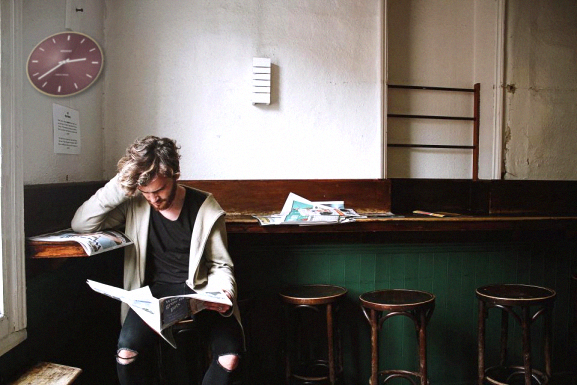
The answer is 2h38
